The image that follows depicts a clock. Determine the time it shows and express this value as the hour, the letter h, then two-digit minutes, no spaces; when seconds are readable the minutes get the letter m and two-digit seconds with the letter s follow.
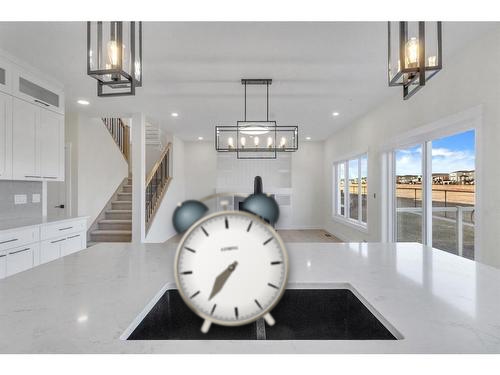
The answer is 7h37
